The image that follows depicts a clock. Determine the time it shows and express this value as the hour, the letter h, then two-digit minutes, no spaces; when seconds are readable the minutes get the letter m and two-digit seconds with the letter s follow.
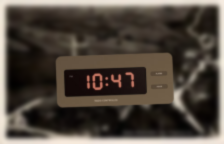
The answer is 10h47
